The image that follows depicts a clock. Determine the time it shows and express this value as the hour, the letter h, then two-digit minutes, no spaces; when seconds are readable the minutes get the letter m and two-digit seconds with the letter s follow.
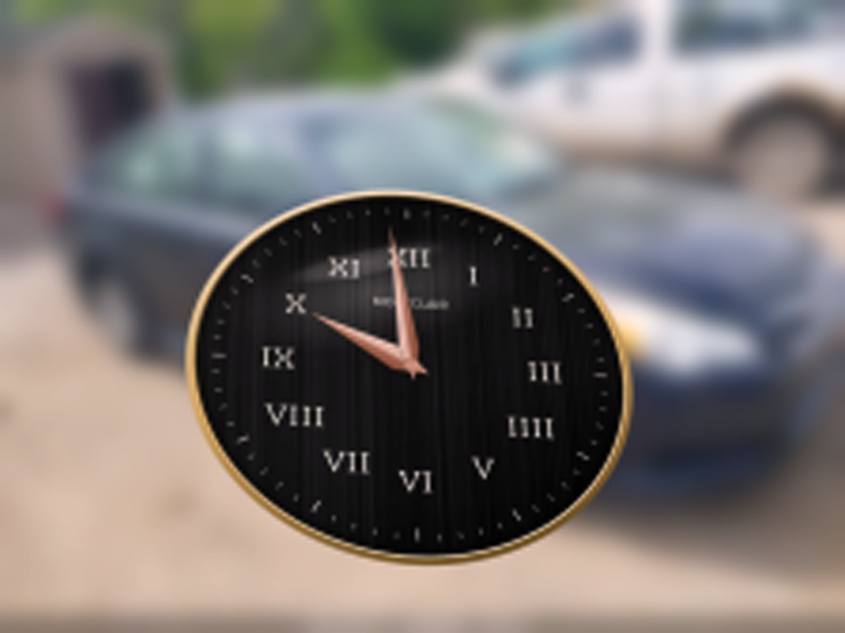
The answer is 9h59
